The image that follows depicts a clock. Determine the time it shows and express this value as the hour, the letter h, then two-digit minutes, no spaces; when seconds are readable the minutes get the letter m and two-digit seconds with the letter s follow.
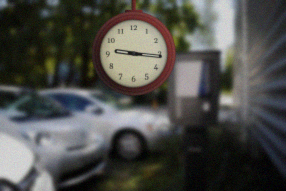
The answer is 9h16
